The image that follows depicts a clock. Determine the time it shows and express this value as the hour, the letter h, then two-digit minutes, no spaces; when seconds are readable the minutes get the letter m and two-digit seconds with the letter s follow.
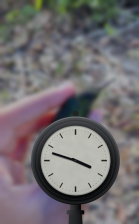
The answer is 3h48
